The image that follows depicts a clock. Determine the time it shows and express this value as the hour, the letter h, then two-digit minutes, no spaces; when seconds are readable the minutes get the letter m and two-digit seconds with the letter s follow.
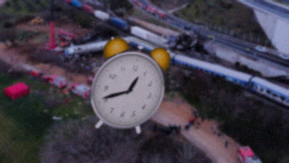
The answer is 12h41
